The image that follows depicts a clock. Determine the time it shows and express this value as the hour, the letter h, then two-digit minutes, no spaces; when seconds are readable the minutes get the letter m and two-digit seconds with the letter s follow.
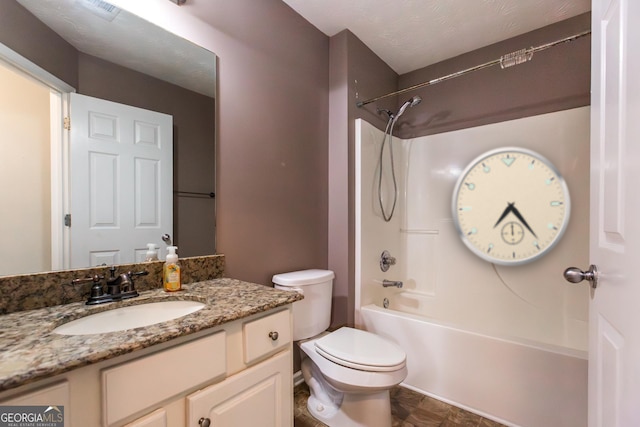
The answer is 7h24
